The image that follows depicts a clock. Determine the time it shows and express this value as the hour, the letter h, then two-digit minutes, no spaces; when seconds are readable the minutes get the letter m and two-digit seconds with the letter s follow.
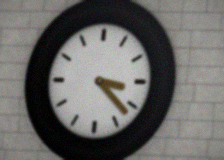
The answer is 3h22
